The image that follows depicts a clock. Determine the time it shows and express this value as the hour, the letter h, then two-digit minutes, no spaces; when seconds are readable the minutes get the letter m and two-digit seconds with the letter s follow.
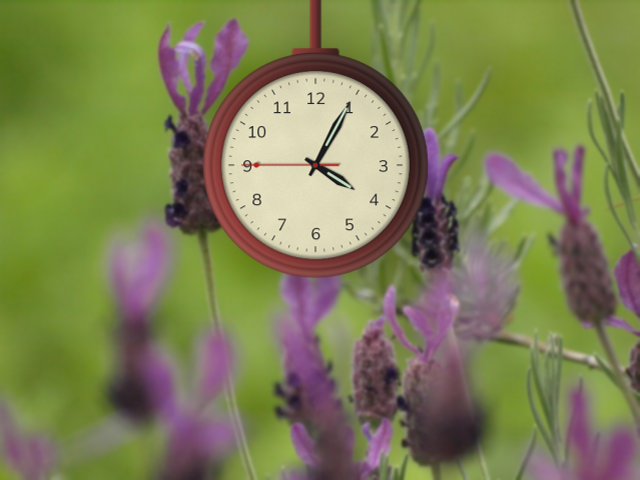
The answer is 4h04m45s
